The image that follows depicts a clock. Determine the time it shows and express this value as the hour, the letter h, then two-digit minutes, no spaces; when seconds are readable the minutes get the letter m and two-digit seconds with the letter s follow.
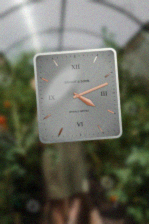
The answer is 4h12
